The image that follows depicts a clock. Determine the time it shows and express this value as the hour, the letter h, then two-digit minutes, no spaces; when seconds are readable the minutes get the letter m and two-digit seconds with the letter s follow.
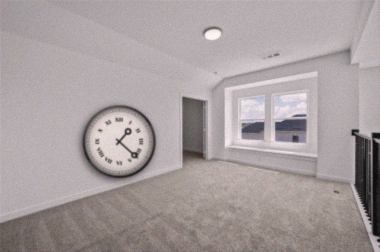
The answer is 1h22
